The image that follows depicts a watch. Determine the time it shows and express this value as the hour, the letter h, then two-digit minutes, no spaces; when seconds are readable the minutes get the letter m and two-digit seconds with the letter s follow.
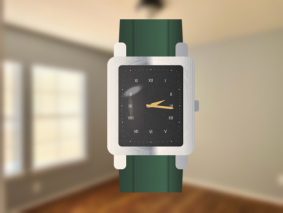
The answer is 2h16
